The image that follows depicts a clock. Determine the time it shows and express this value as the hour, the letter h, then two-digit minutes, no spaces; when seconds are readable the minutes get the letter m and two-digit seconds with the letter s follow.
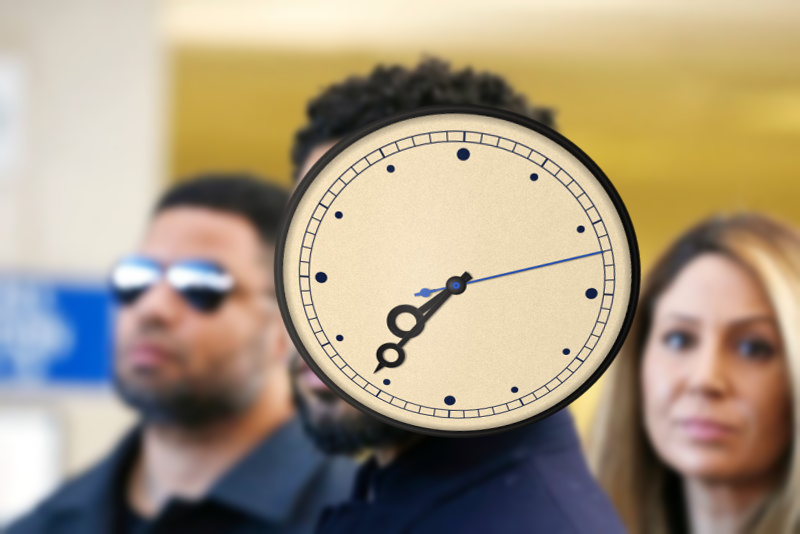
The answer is 7h36m12s
